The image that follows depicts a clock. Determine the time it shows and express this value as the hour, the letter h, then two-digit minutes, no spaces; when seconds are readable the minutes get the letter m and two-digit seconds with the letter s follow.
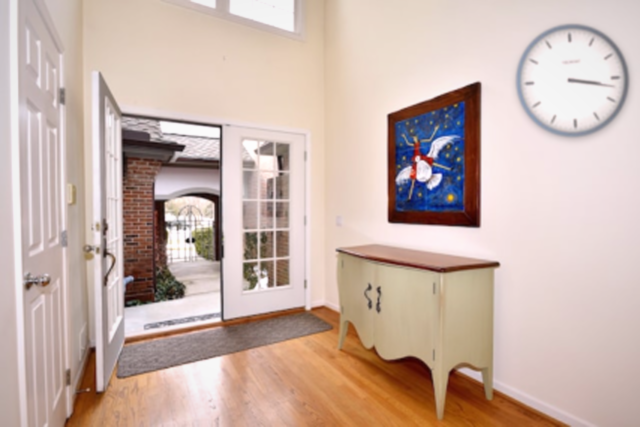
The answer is 3h17
